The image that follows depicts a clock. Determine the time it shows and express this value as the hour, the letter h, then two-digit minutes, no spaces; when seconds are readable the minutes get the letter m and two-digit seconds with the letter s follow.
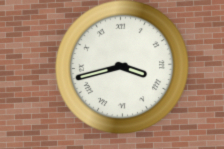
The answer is 3h43
